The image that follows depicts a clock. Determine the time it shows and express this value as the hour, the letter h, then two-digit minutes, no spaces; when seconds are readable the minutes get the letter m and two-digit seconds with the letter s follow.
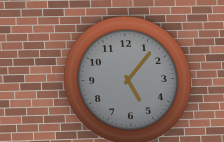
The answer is 5h07
